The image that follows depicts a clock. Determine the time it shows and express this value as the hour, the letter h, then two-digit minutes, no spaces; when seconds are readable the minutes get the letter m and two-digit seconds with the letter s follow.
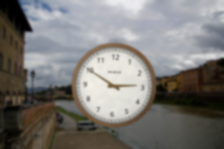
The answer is 2h50
